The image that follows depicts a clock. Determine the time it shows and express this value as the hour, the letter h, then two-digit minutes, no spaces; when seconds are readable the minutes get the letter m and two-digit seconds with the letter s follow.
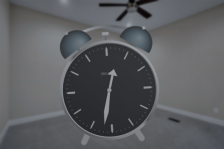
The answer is 12h32
